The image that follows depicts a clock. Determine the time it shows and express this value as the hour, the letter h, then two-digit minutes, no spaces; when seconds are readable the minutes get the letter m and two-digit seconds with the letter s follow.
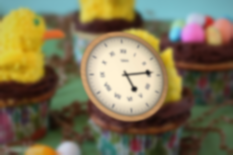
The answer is 5h14
